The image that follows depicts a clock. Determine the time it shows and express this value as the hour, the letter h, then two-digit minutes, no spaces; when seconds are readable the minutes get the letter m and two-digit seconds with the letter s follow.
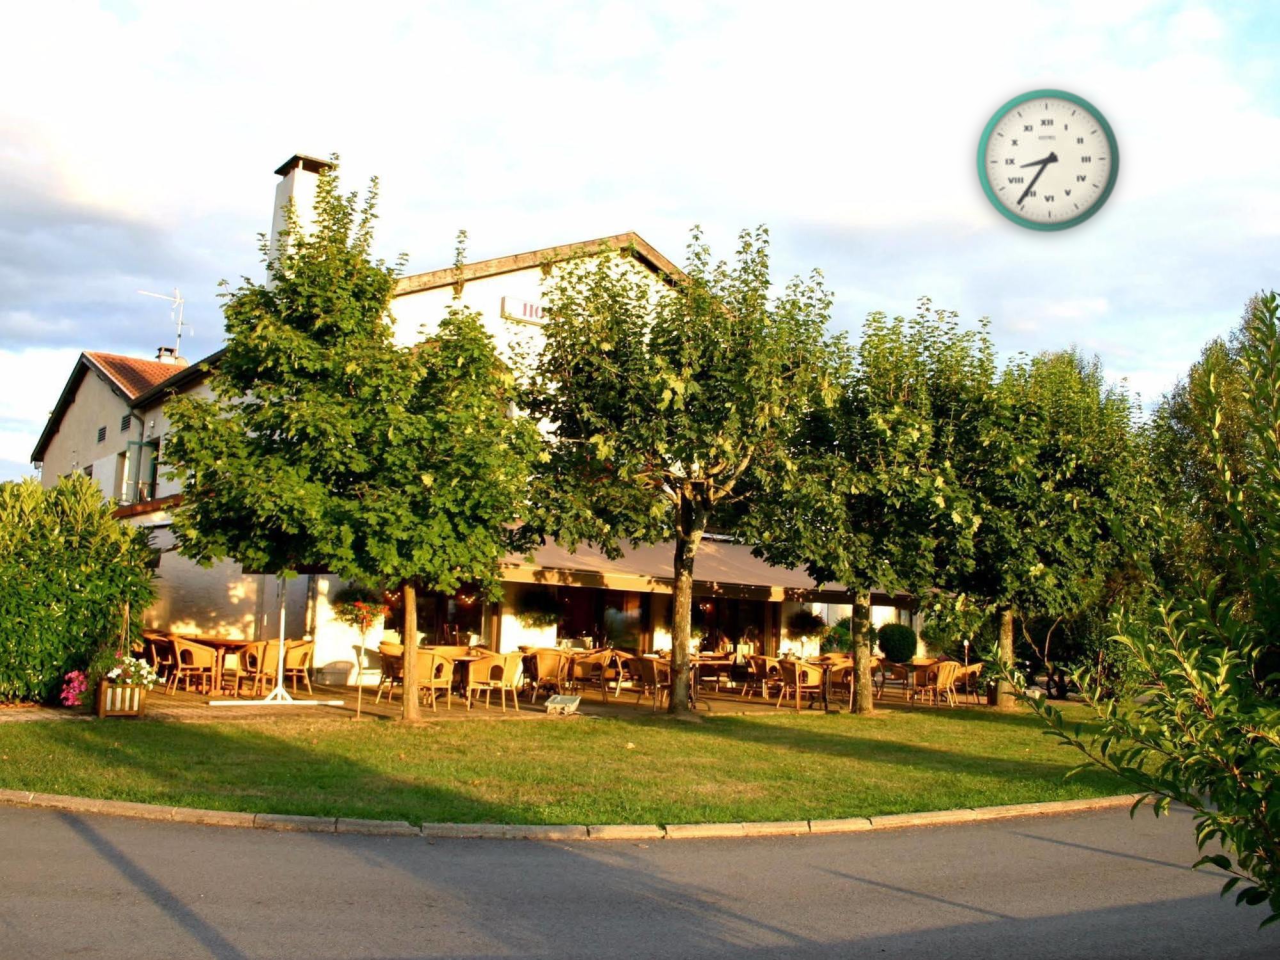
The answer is 8h36
